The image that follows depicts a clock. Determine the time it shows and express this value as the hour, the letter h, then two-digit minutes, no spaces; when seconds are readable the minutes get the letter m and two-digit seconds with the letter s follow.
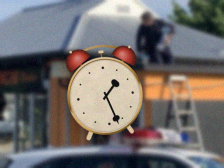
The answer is 1h27
